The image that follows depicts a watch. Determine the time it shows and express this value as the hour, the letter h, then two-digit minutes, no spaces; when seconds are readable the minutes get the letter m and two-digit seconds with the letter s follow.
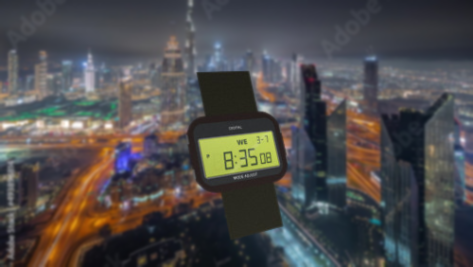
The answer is 8h35m08s
